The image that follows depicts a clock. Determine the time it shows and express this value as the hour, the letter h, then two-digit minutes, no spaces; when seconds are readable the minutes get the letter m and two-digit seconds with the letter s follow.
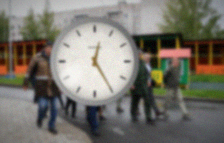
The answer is 12h25
